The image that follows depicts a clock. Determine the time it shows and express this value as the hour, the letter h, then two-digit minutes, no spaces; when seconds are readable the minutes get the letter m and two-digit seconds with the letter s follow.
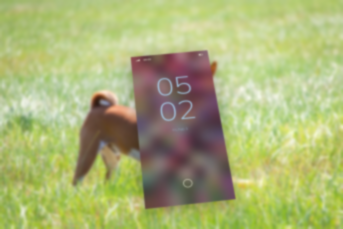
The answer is 5h02
